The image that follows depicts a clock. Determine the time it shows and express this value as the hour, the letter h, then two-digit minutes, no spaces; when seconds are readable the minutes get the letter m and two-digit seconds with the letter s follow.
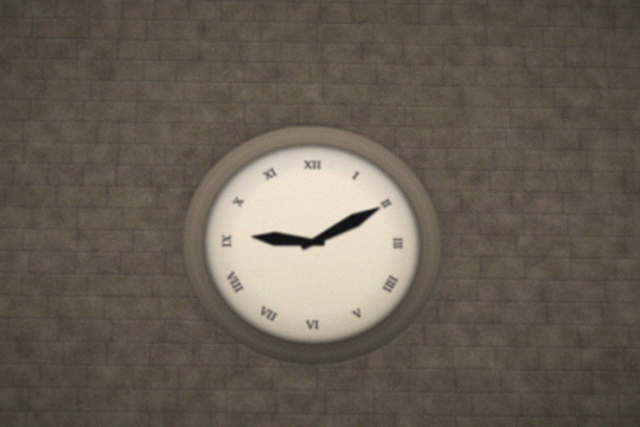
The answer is 9h10
